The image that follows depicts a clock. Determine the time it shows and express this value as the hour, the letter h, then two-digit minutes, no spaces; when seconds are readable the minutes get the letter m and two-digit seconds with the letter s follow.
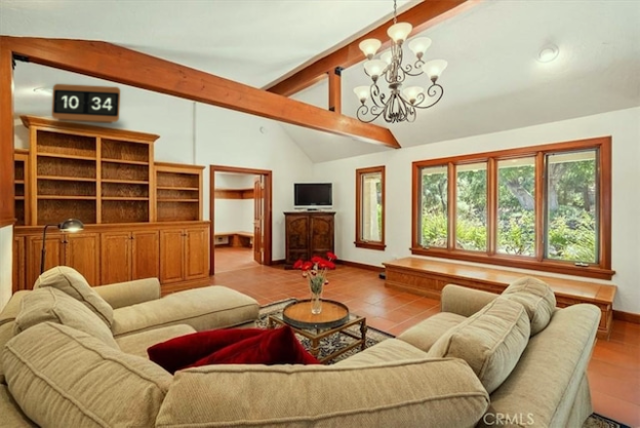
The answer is 10h34
